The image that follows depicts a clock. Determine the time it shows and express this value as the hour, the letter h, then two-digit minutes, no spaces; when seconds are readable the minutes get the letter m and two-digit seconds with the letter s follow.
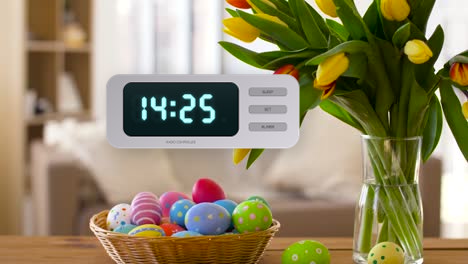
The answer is 14h25
